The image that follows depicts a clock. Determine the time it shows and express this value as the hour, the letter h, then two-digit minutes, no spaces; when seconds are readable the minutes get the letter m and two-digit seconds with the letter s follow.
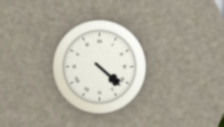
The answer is 4h22
